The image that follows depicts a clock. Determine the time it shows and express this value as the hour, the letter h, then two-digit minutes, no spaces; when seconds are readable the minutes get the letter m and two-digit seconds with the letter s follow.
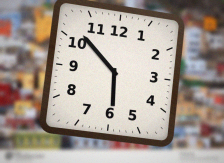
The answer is 5h52
